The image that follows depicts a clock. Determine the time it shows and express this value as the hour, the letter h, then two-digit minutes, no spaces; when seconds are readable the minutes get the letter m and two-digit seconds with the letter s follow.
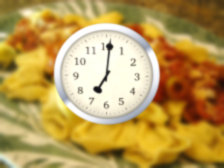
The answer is 7h01
